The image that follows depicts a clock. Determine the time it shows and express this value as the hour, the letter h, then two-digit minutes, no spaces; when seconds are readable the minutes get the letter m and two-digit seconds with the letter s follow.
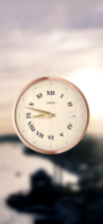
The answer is 8h48
